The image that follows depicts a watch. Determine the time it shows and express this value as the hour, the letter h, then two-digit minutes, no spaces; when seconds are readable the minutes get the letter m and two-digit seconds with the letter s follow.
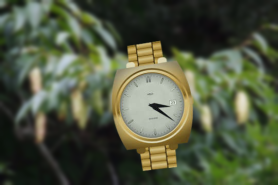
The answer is 3h22
